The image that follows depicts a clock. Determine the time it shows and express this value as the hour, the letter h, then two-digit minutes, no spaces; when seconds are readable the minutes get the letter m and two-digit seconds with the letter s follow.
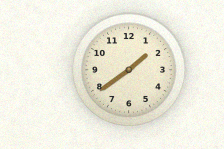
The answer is 1h39
